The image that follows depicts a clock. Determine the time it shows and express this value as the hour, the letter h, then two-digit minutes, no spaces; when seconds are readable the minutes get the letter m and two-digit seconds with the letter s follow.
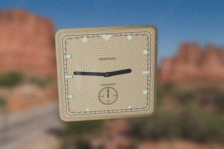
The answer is 2h46
